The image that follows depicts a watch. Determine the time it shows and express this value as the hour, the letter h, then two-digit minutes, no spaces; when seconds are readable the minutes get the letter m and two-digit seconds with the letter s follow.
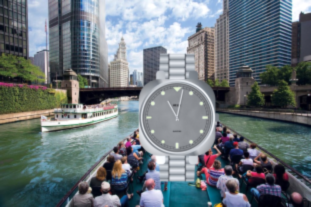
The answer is 11h02
